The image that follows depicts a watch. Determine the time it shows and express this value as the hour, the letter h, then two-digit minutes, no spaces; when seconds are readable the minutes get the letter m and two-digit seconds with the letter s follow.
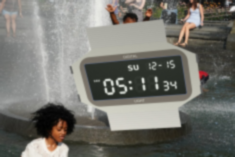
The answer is 5h11m34s
